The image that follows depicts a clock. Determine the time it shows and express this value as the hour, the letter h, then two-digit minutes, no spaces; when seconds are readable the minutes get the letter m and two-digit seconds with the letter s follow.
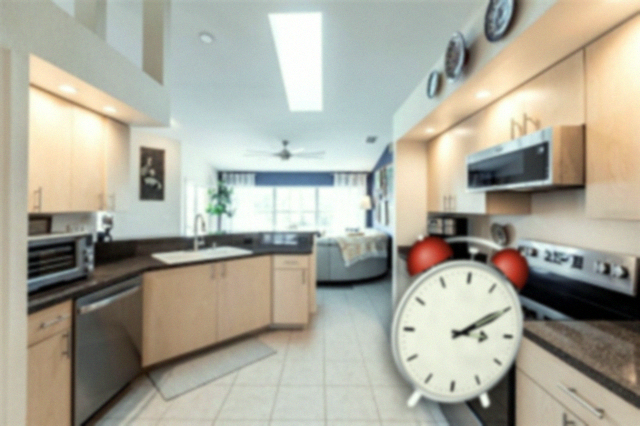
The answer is 3h10
